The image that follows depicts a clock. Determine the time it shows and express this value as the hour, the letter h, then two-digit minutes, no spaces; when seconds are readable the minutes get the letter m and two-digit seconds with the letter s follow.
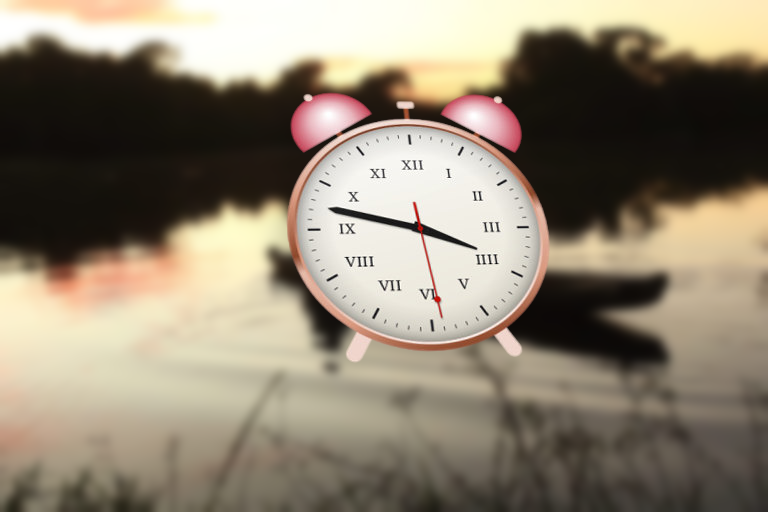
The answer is 3h47m29s
